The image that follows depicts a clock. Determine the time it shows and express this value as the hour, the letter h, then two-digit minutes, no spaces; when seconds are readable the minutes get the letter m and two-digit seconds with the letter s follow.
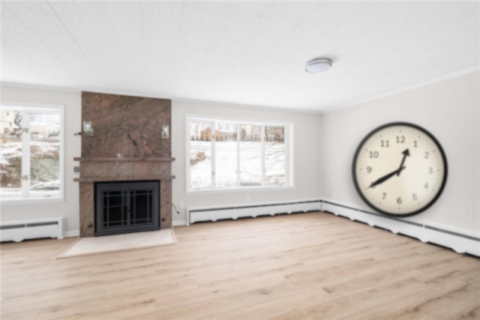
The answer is 12h40
